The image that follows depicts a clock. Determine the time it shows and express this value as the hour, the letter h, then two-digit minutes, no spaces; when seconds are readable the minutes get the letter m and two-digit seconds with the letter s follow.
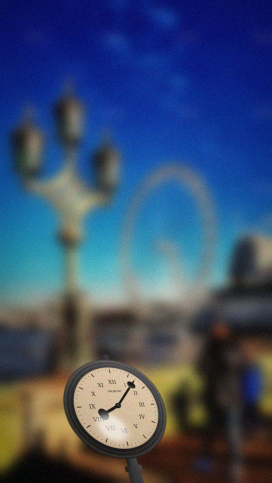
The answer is 8h07
